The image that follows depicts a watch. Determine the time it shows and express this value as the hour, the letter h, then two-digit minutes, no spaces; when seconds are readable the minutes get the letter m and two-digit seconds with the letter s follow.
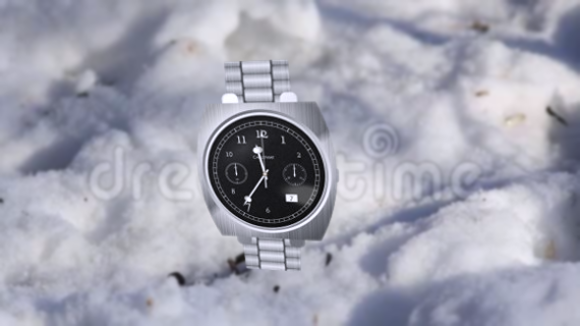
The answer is 11h36
